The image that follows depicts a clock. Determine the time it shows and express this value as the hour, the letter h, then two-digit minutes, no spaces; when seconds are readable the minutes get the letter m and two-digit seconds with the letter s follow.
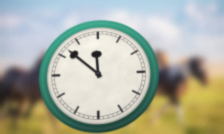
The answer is 11h52
